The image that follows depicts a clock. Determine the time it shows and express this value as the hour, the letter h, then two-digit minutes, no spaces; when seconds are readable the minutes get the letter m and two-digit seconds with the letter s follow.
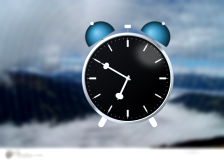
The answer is 6h50
